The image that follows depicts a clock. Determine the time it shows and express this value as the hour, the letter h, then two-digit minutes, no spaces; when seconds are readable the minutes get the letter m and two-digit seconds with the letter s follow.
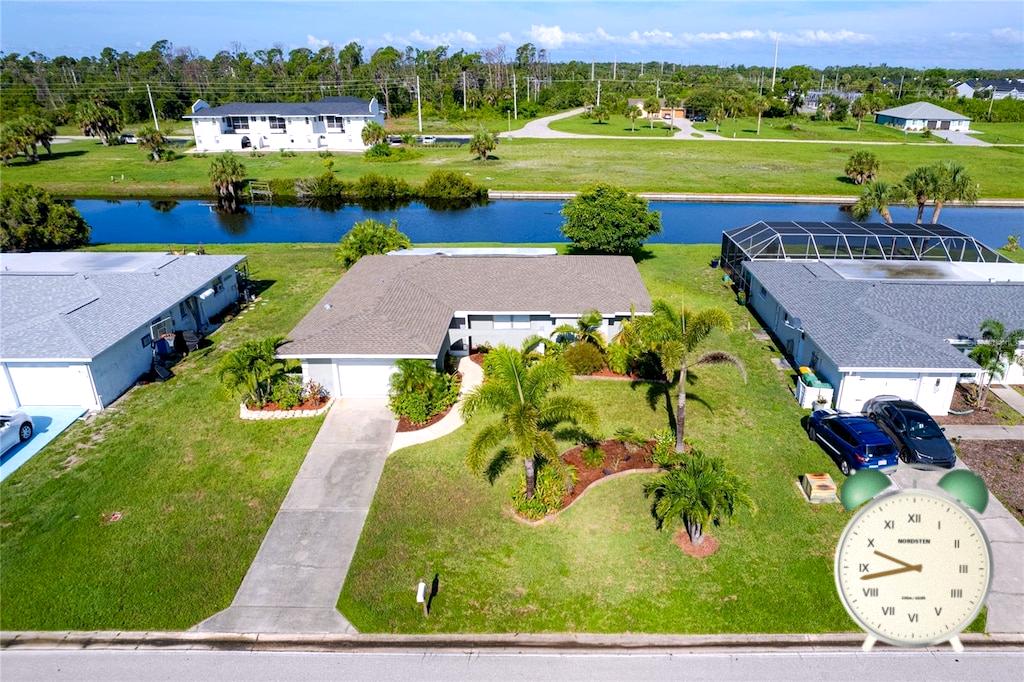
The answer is 9h43
